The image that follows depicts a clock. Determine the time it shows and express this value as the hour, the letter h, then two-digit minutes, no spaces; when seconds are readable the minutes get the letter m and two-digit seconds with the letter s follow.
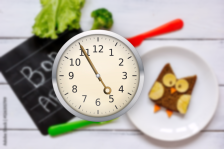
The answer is 4h55
